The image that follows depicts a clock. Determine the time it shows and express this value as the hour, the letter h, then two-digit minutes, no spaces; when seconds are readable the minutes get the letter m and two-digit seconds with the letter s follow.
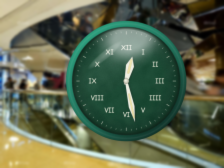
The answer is 12h28
